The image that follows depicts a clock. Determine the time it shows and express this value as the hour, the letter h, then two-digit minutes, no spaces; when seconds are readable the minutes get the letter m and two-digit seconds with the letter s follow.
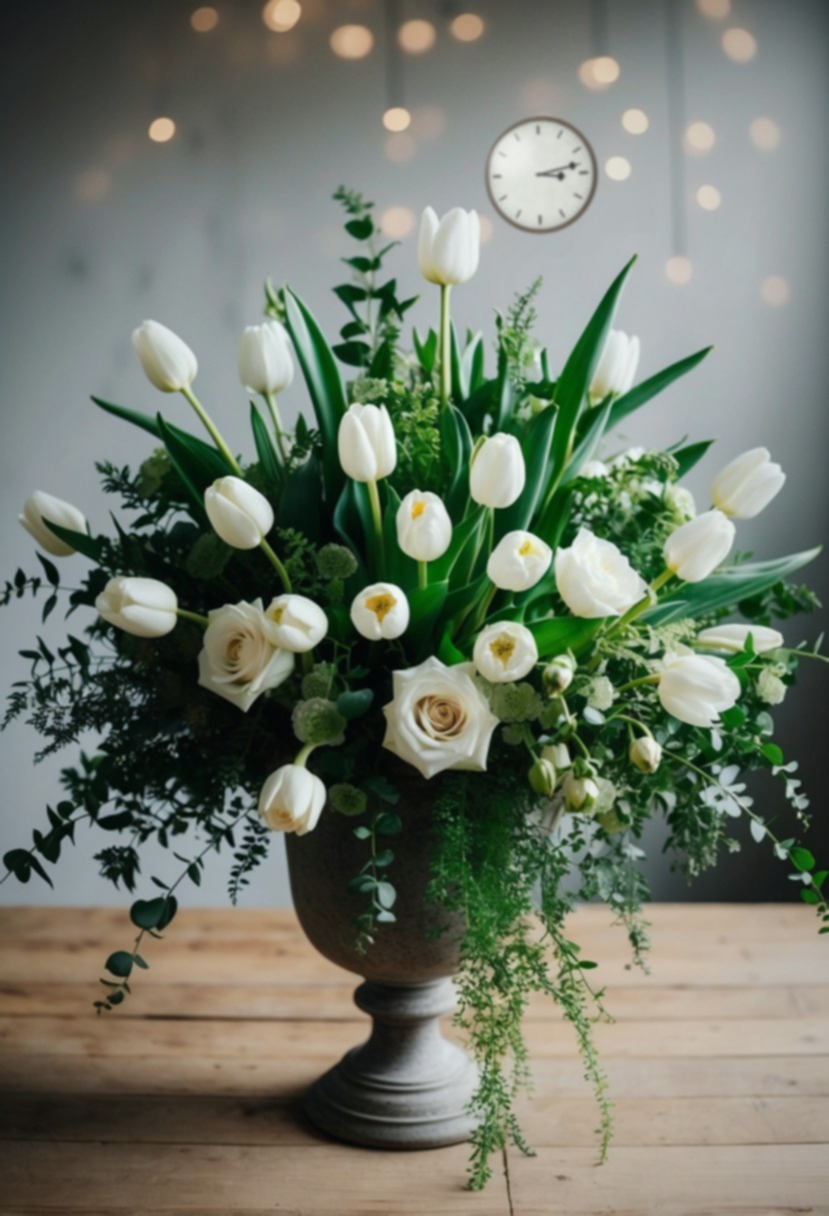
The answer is 3h13
